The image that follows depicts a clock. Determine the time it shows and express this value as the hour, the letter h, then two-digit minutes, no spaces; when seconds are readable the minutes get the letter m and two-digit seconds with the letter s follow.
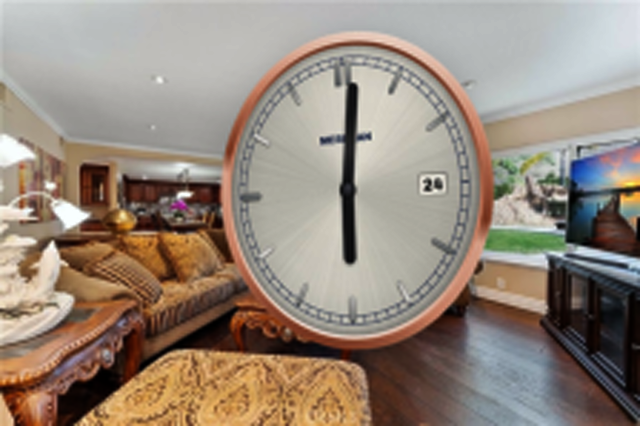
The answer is 6h01
